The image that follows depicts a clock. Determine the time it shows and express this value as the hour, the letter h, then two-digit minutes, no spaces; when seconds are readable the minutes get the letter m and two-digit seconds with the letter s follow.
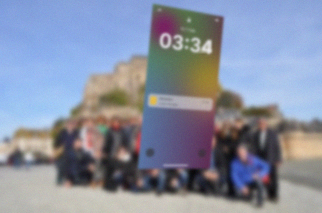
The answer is 3h34
